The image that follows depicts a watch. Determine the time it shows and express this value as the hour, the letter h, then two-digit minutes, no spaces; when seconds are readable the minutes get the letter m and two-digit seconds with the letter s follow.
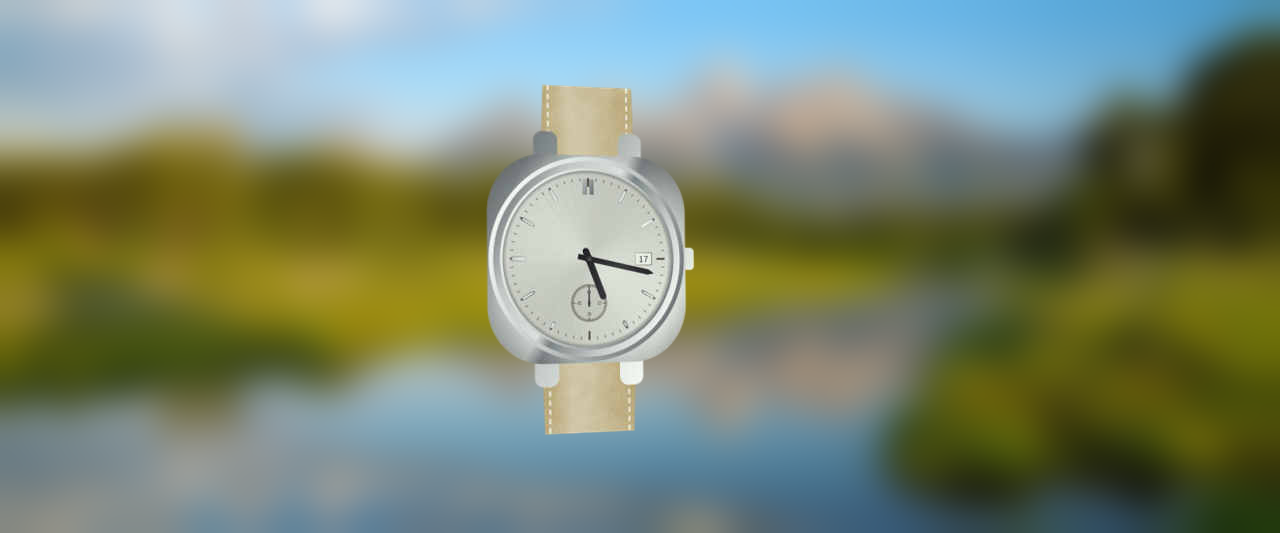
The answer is 5h17
